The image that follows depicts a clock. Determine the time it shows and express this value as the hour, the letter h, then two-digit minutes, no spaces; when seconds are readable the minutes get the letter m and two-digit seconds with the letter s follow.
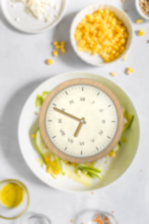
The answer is 6h49
